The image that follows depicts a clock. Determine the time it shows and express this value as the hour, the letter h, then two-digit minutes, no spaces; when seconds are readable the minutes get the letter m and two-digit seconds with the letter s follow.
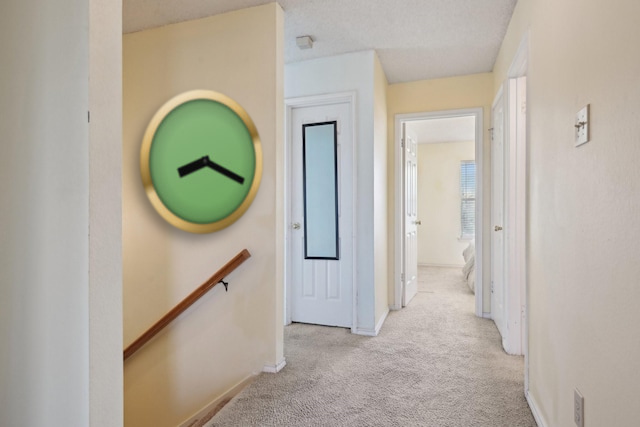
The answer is 8h19
